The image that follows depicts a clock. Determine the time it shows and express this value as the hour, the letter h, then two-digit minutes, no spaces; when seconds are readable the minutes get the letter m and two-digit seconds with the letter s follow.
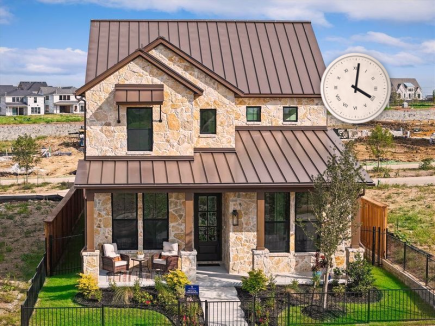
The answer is 4h01
